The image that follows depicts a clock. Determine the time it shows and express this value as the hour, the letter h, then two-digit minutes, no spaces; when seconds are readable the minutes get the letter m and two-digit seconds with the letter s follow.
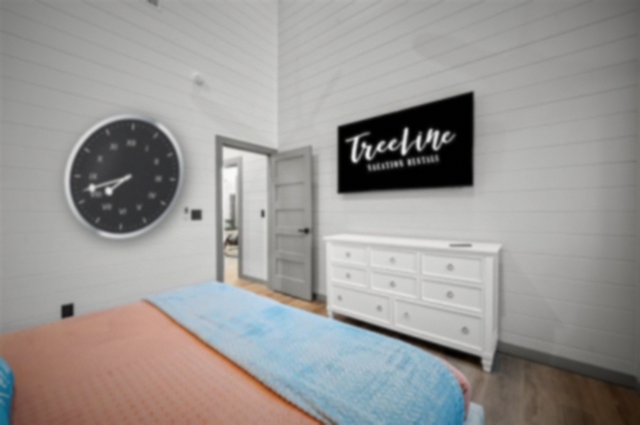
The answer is 7h42
